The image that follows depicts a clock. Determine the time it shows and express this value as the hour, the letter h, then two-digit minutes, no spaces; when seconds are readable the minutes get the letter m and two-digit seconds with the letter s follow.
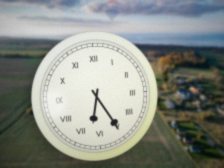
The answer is 6h25
